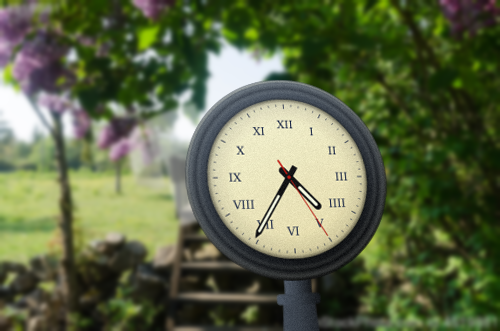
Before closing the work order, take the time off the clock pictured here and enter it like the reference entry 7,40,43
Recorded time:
4,35,25
